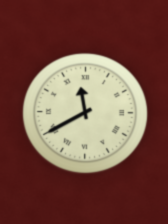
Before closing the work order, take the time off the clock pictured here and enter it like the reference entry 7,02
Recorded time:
11,40
